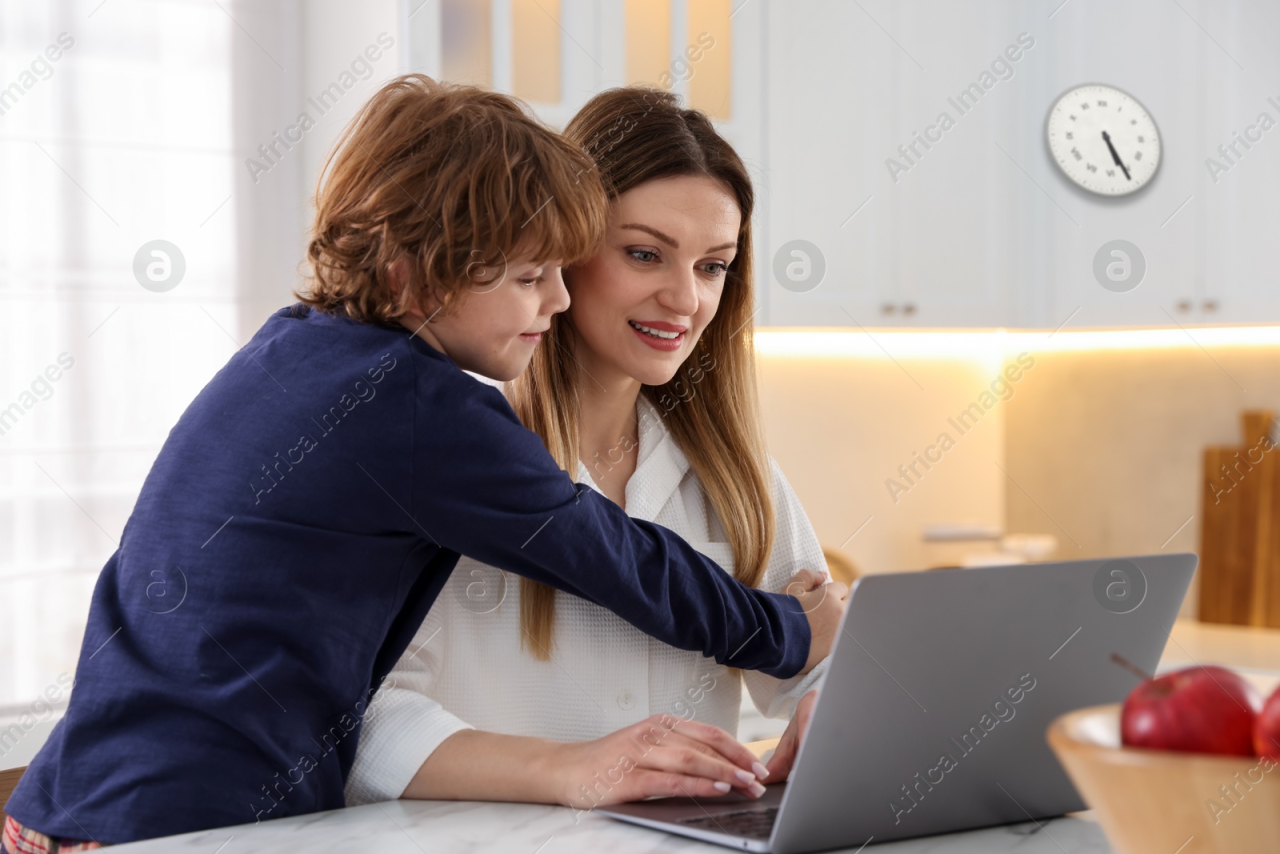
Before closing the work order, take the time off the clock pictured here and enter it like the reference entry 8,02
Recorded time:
5,26
